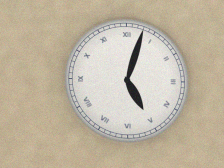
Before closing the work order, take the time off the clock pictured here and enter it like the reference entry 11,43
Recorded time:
5,03
